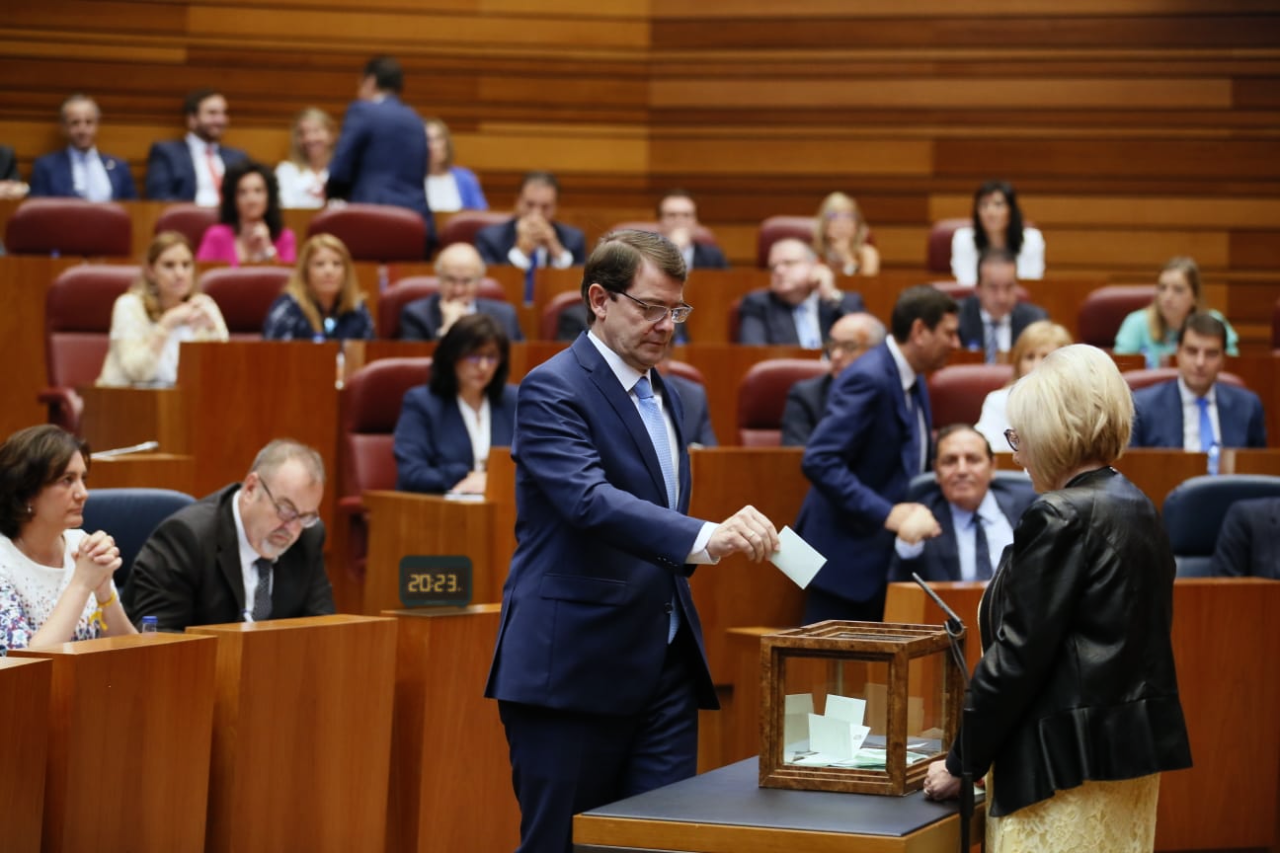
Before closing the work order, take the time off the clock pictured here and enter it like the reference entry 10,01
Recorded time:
20,23
